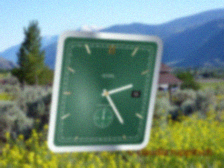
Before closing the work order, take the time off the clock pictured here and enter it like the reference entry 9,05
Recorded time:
2,24
